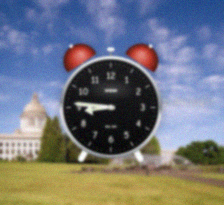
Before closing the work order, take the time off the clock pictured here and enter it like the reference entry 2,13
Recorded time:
8,46
